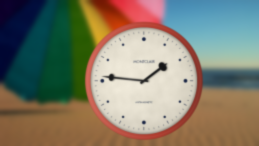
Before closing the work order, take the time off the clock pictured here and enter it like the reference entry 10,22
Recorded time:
1,46
